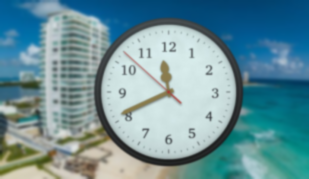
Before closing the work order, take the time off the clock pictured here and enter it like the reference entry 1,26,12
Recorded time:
11,40,52
